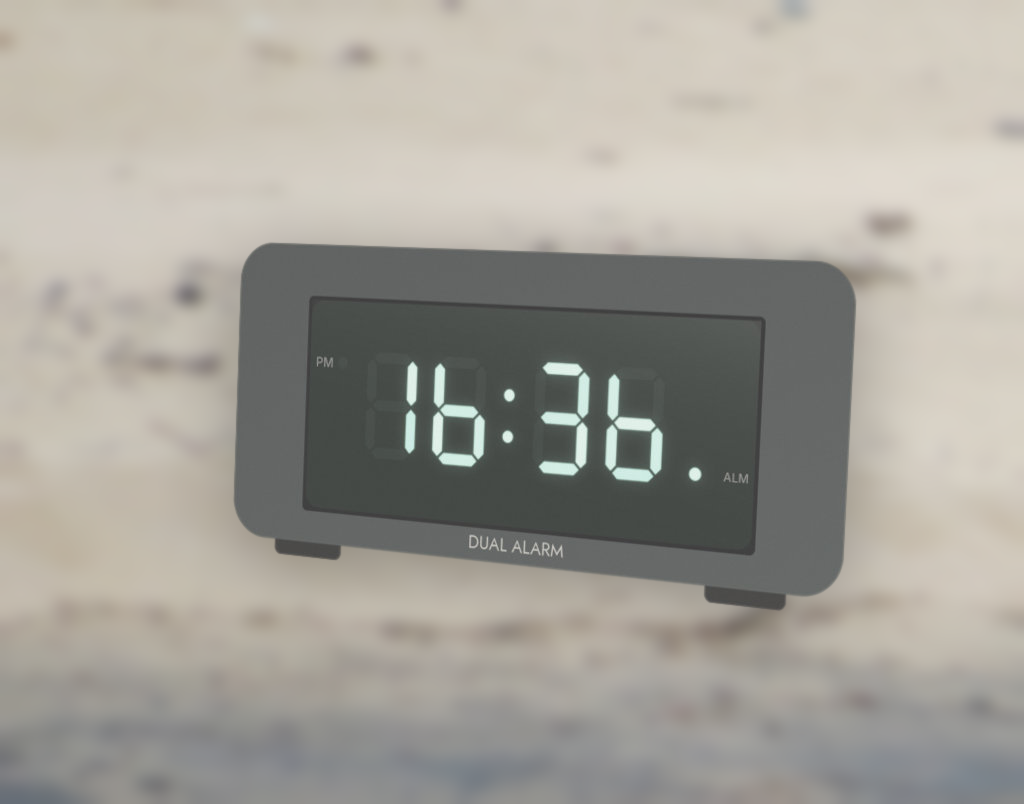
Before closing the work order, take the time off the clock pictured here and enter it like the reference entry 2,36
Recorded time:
16,36
